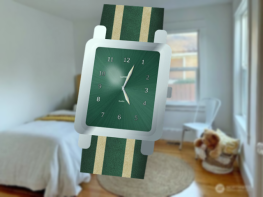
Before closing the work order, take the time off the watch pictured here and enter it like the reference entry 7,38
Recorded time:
5,03
